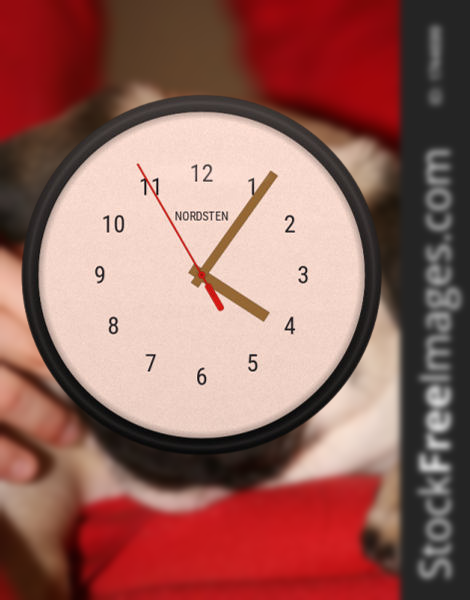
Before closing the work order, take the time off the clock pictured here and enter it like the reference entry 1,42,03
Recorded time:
4,05,55
